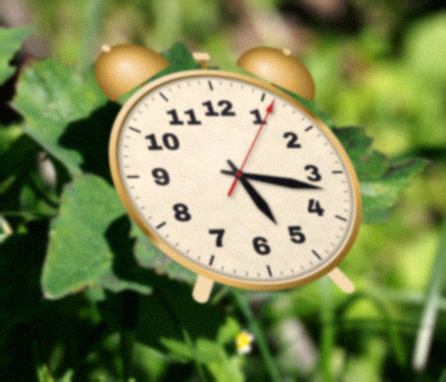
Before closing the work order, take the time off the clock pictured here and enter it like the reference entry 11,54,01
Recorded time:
5,17,06
